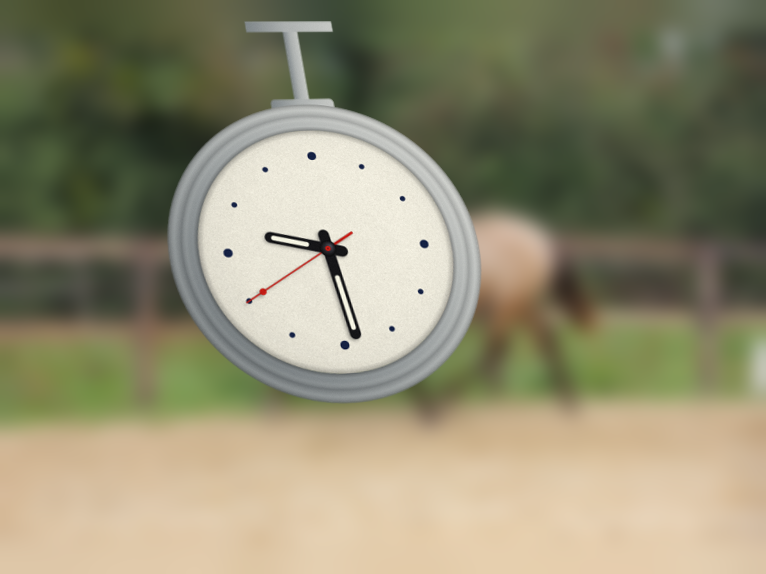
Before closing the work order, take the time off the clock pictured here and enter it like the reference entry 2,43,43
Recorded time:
9,28,40
